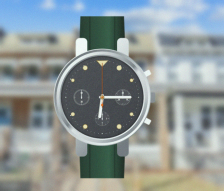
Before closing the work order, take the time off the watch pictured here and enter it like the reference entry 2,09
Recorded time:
6,15
